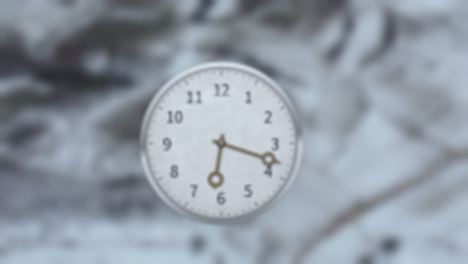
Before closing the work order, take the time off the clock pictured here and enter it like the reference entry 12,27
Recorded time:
6,18
